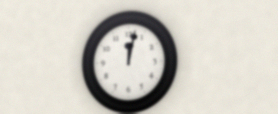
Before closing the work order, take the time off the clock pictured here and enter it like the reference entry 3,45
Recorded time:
12,02
